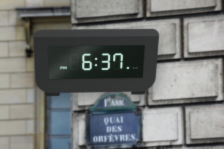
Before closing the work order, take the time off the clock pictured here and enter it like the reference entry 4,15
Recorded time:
6,37
